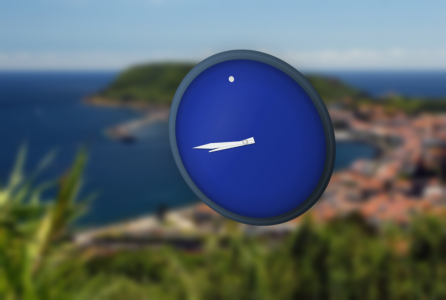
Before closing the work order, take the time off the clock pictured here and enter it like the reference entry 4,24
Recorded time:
8,45
